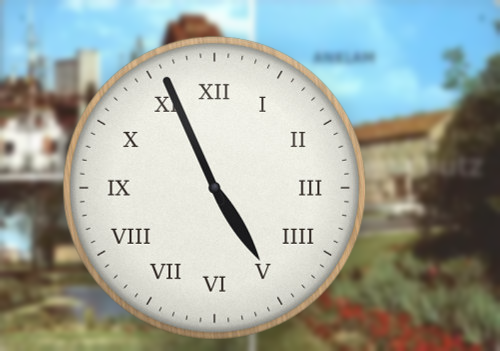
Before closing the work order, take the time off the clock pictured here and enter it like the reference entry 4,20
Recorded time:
4,56
